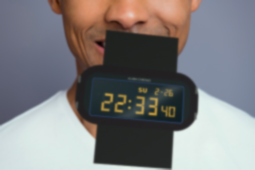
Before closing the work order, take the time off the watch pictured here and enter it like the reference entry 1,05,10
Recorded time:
22,33,40
